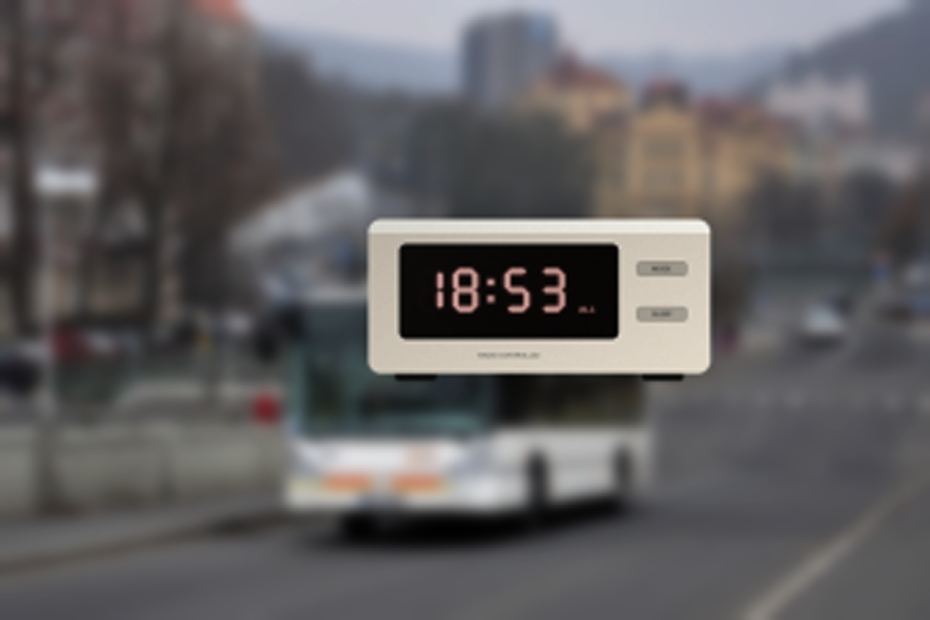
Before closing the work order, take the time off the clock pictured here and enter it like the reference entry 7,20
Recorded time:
18,53
